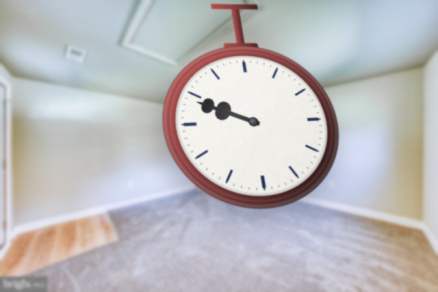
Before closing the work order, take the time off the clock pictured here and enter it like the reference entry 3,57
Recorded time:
9,49
